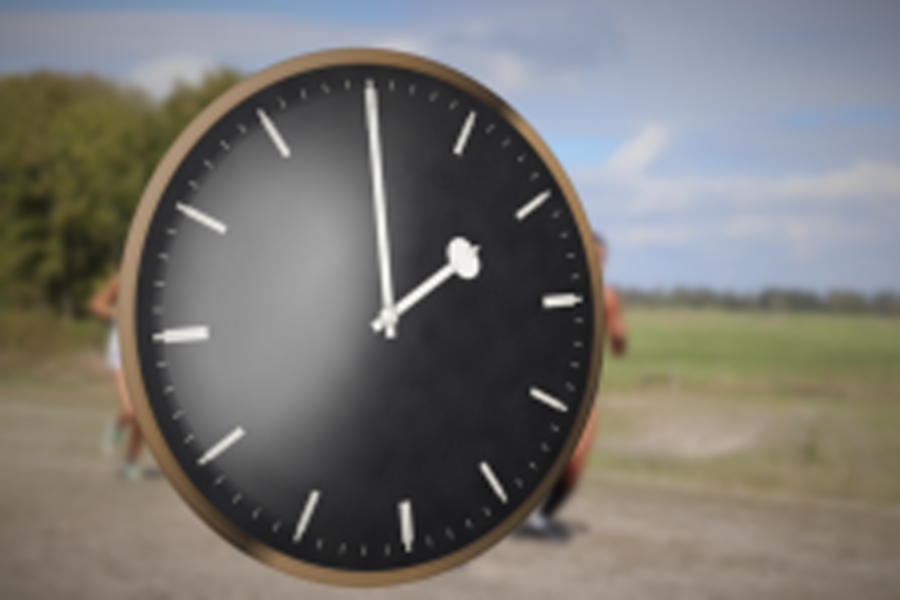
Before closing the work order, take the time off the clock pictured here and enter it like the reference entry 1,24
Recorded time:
2,00
